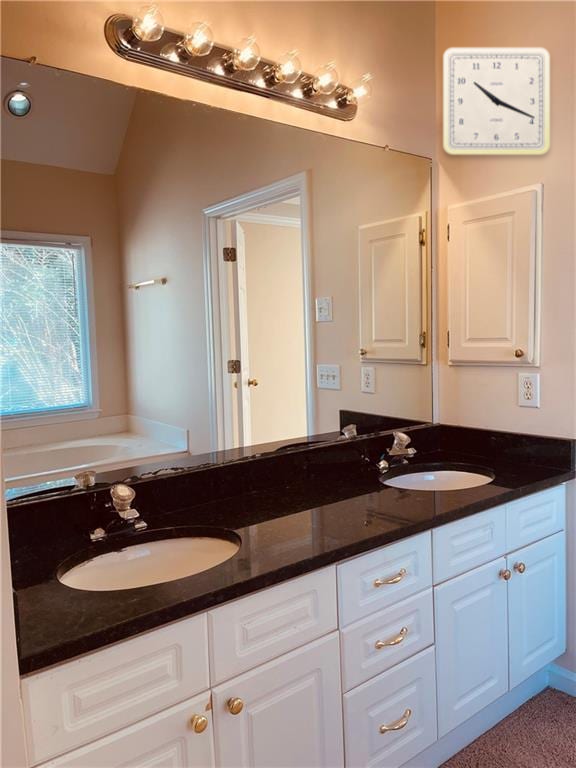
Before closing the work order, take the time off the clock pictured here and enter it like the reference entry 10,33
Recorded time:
10,19
